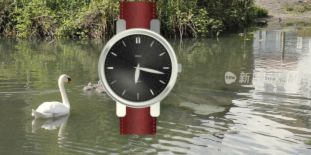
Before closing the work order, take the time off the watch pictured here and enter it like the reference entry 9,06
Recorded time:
6,17
